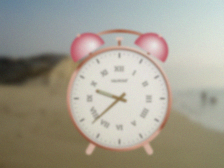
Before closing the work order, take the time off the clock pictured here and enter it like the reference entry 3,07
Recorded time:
9,38
